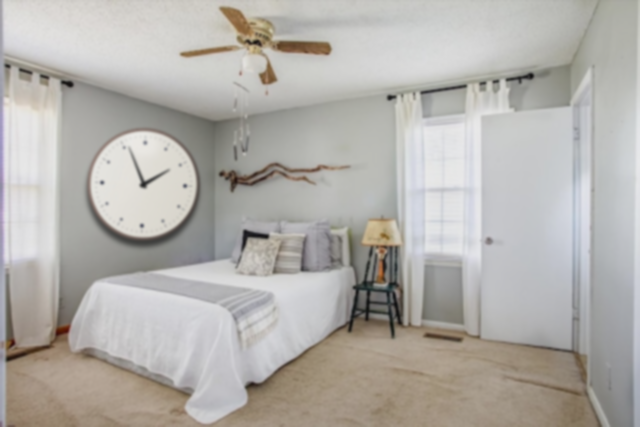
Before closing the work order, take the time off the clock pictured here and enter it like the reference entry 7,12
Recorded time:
1,56
